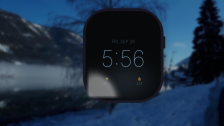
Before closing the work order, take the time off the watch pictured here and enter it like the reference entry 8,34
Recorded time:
5,56
